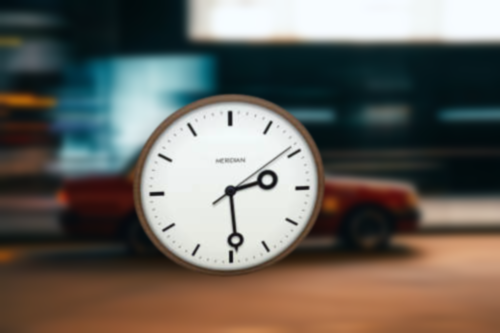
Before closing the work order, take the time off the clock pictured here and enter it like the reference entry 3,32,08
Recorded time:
2,29,09
